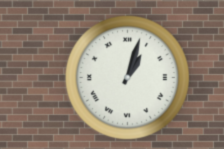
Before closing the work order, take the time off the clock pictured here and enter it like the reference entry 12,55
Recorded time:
1,03
